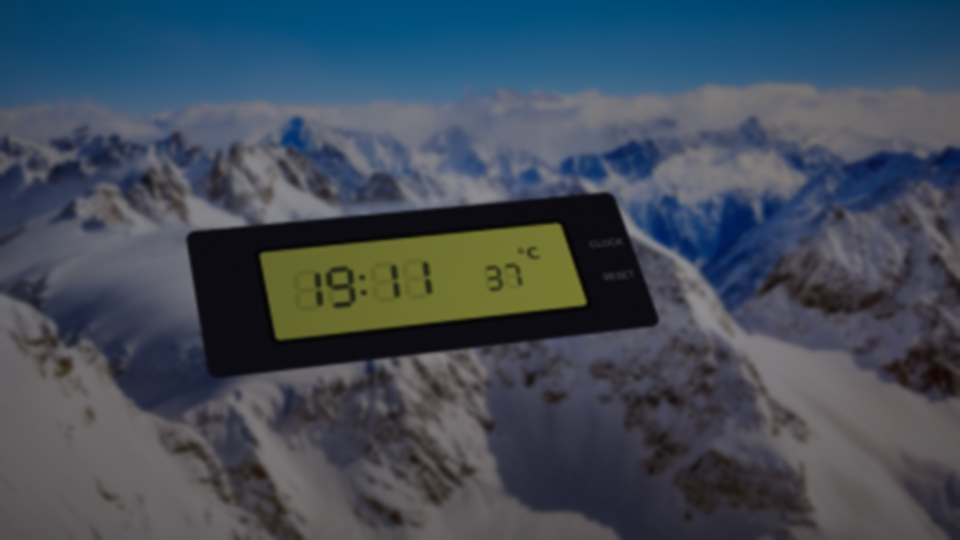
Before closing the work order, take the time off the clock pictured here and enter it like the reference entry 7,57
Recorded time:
19,11
